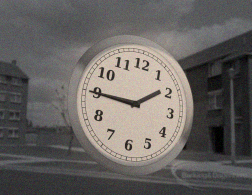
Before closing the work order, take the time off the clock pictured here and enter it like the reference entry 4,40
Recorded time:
1,45
